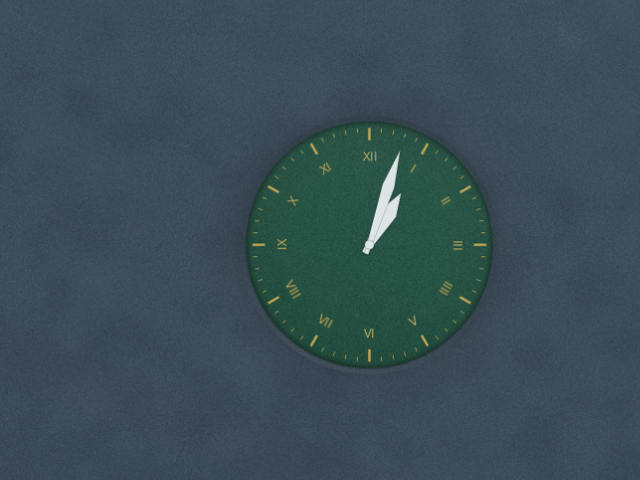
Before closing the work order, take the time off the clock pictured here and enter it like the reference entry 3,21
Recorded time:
1,03
